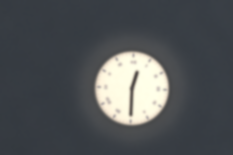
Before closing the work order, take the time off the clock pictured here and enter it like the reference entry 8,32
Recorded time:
12,30
